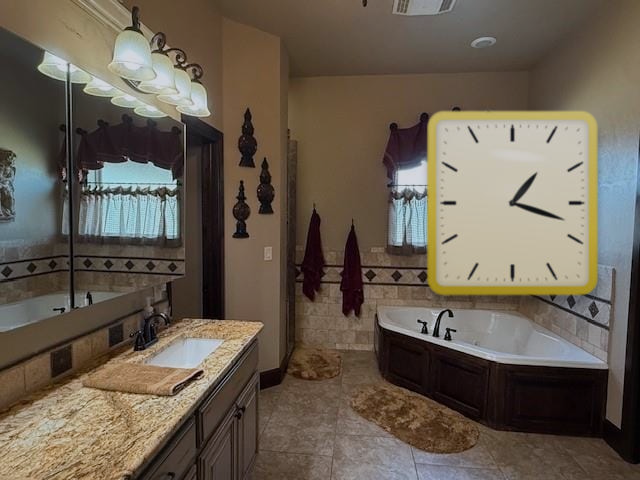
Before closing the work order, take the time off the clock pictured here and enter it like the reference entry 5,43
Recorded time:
1,18
